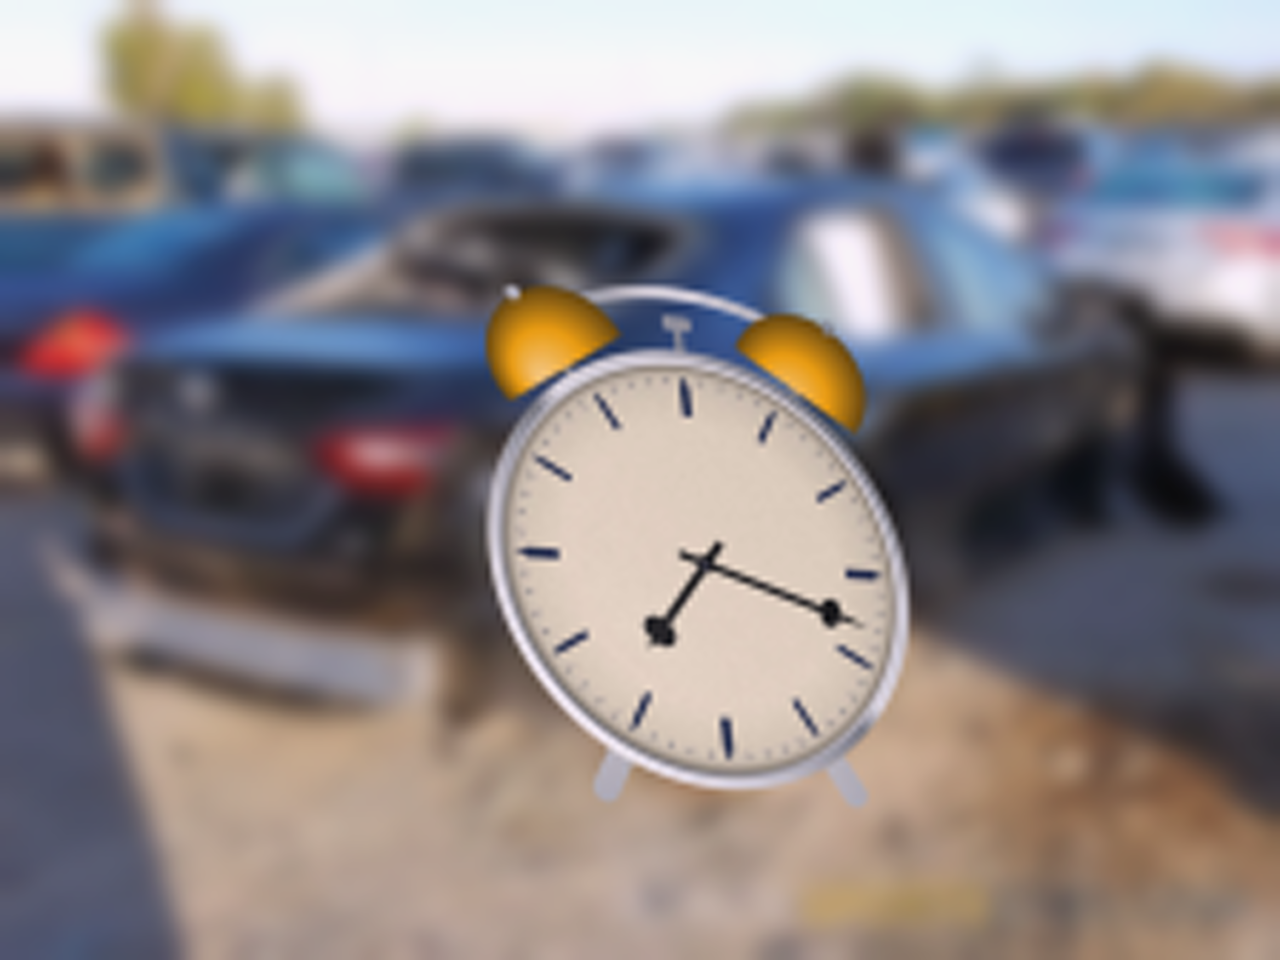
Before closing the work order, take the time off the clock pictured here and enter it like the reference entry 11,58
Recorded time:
7,18
